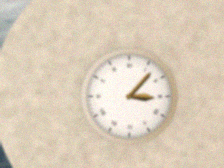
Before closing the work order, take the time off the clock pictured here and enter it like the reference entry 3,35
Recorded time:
3,07
